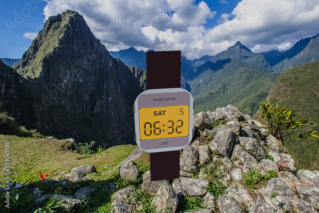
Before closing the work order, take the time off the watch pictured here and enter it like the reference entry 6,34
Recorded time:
6,32
